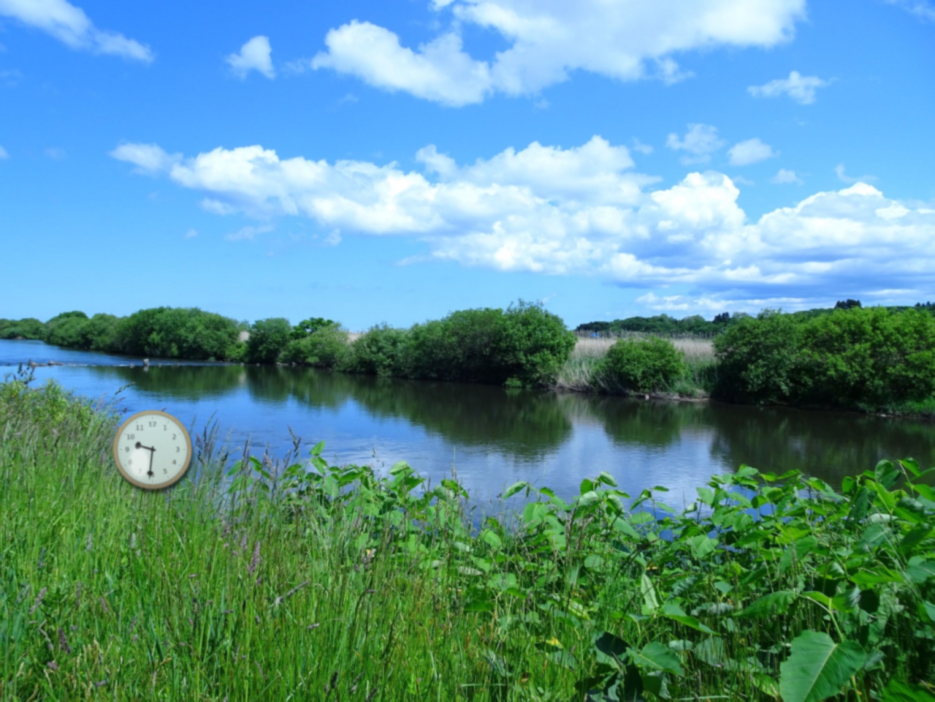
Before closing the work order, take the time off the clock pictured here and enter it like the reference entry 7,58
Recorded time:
9,31
